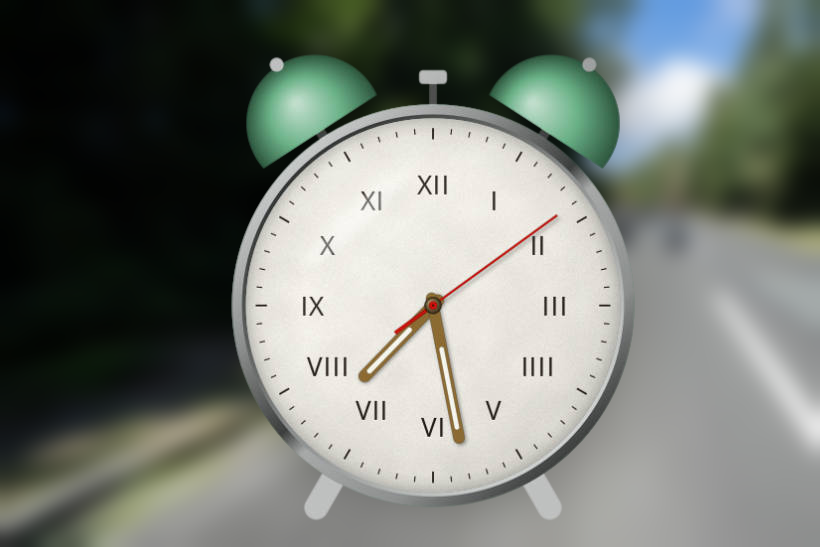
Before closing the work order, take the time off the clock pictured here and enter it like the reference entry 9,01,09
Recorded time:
7,28,09
